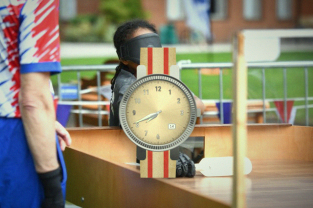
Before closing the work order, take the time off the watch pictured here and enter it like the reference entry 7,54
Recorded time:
7,41
